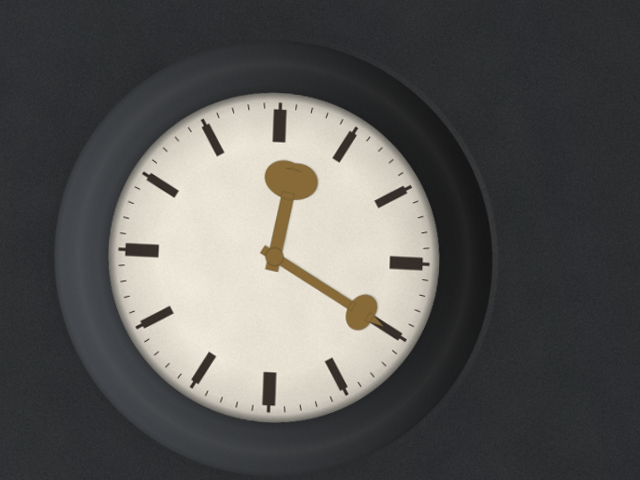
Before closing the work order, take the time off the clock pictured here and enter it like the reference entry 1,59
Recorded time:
12,20
